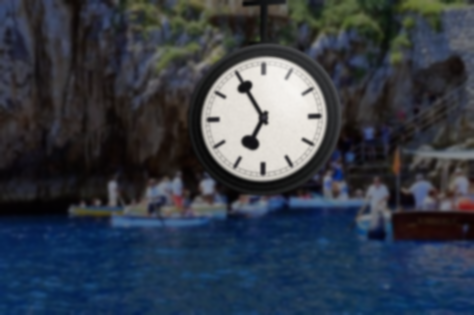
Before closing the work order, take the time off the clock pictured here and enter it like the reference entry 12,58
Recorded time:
6,55
